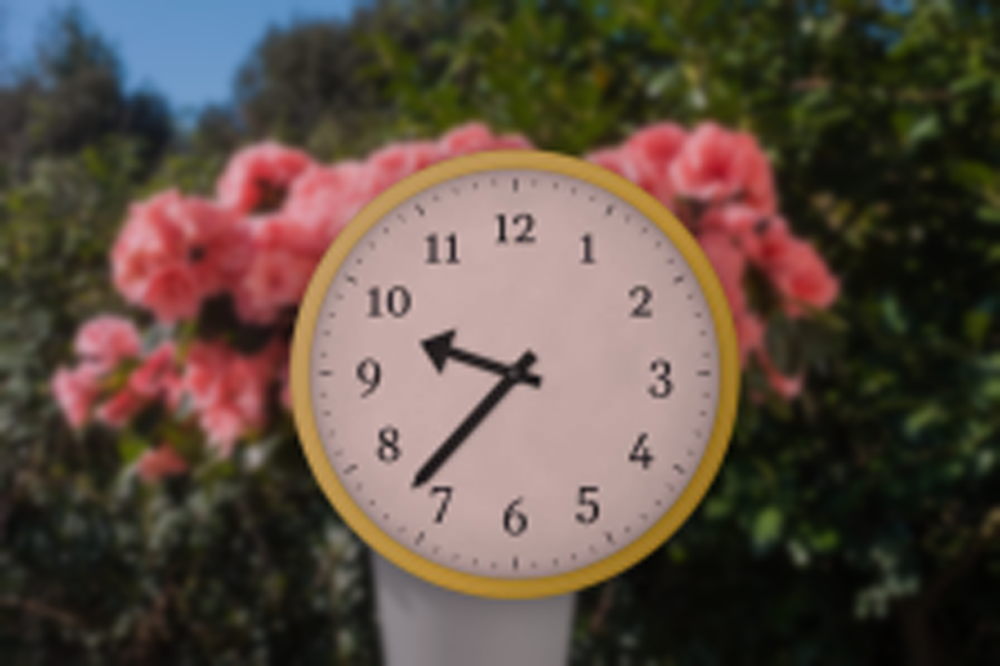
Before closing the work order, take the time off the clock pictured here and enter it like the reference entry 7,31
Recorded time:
9,37
